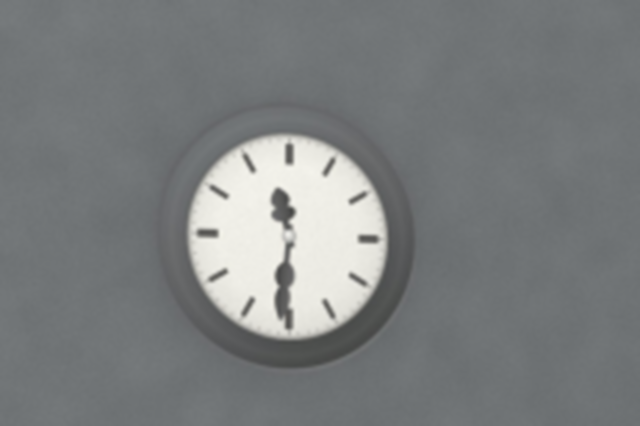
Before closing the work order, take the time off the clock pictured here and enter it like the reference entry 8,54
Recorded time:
11,31
